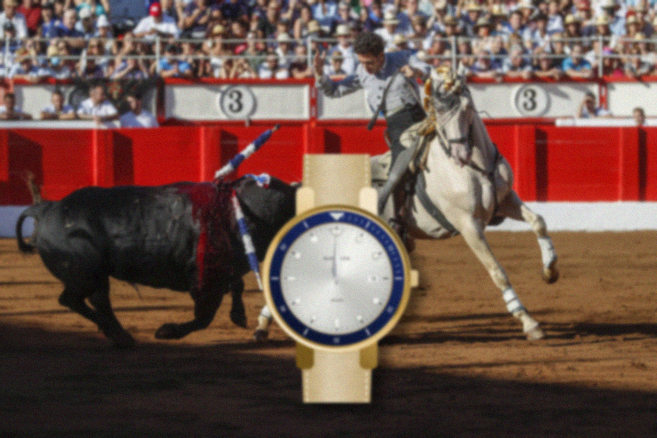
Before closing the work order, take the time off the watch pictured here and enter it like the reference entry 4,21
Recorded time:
12,00
